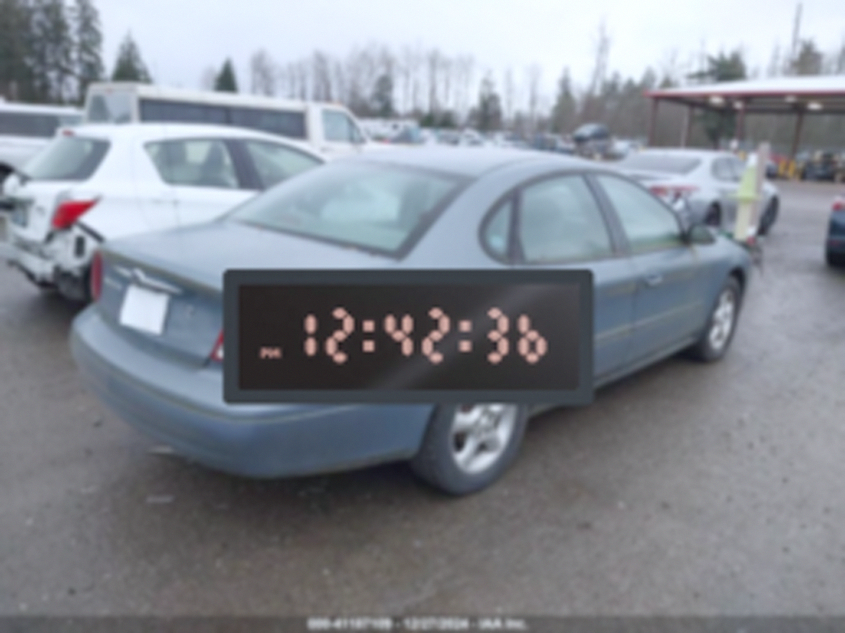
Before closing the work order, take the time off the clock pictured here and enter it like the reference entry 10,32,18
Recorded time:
12,42,36
